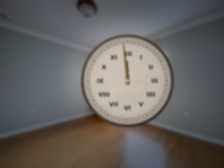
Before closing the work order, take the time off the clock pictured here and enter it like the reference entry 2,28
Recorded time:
11,59
